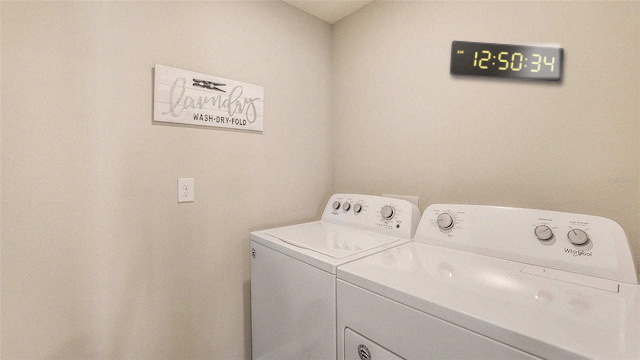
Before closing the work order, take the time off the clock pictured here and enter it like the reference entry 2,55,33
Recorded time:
12,50,34
